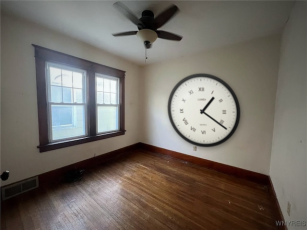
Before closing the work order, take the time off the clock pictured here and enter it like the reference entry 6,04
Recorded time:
1,21
